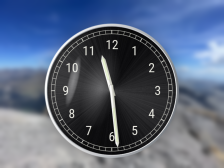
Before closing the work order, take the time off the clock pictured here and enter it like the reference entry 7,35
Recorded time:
11,29
